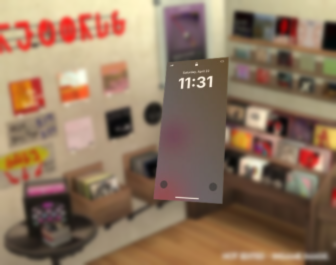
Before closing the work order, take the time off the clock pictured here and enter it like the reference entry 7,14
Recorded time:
11,31
